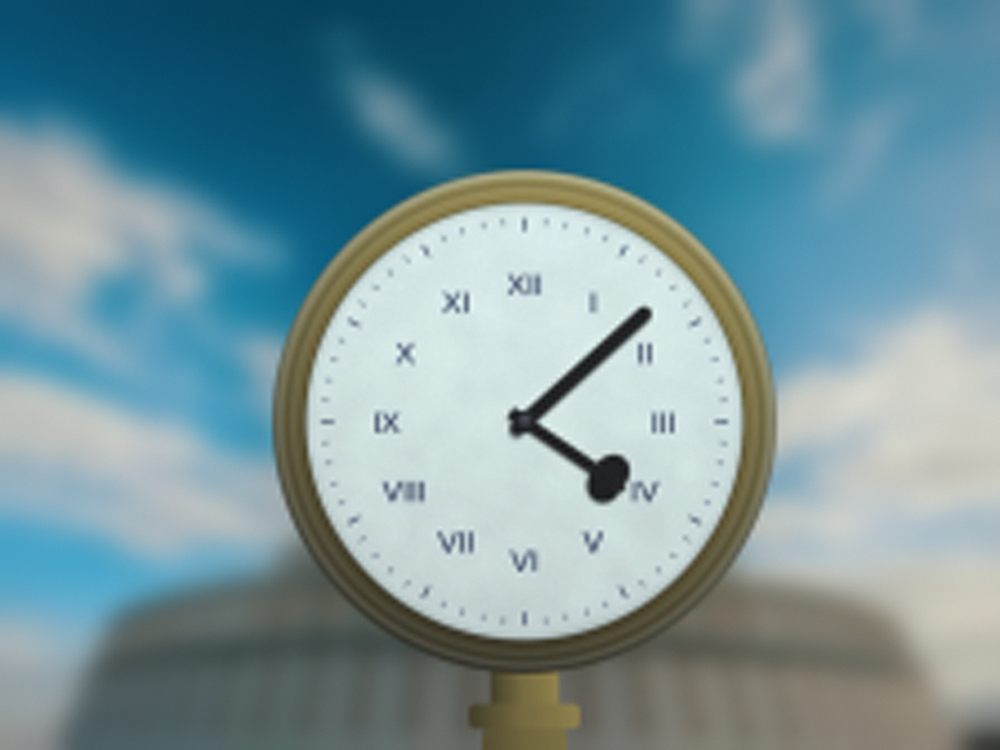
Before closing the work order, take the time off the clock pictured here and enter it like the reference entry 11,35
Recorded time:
4,08
